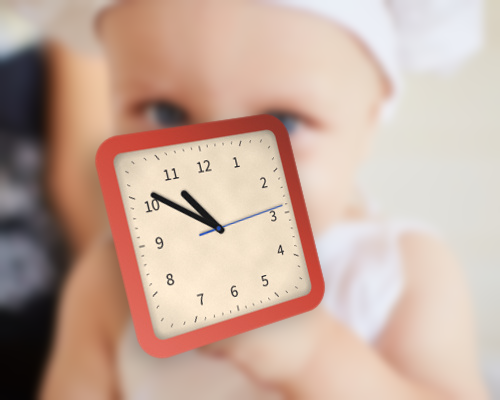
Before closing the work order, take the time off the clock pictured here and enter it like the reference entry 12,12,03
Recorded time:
10,51,14
